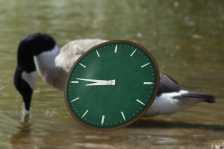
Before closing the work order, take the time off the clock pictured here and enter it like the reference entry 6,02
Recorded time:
8,46
